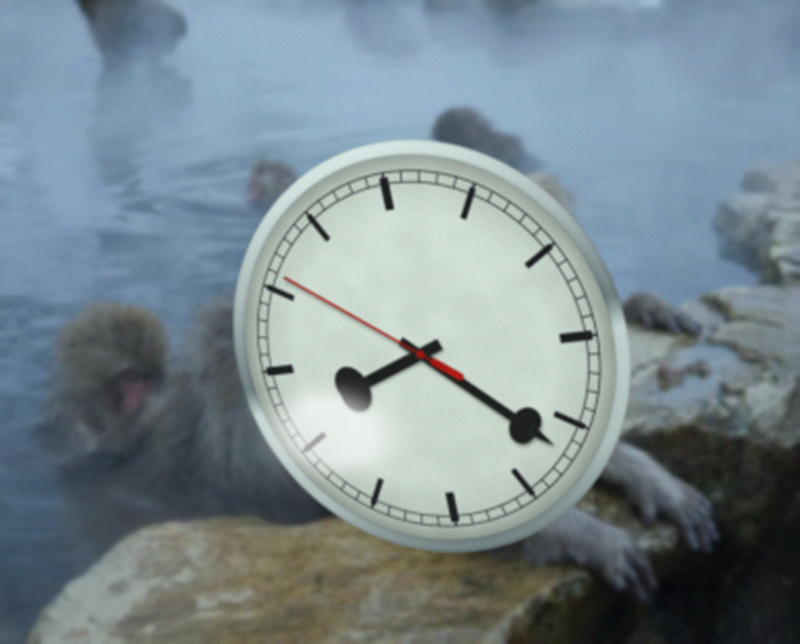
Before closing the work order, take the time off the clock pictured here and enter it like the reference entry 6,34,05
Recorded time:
8,21,51
